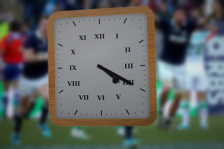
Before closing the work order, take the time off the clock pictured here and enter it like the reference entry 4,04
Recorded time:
4,20
